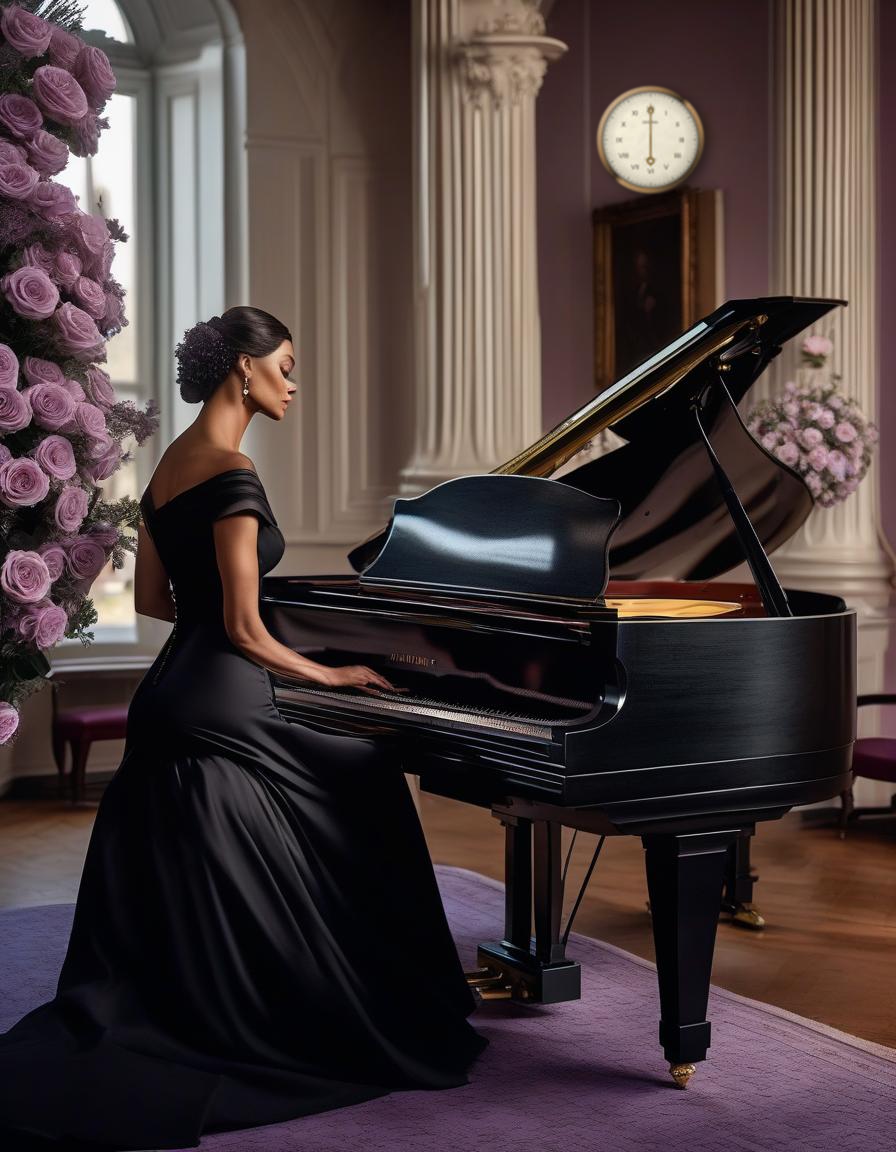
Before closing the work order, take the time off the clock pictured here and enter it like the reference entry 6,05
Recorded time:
6,00
